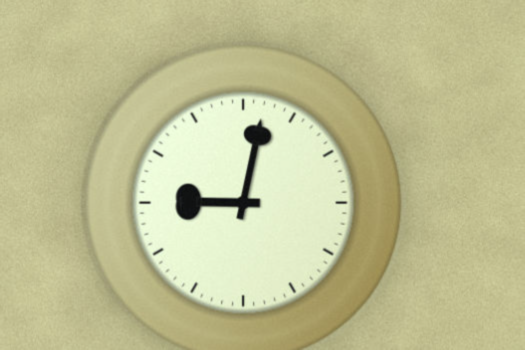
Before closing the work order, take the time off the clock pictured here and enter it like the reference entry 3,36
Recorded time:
9,02
